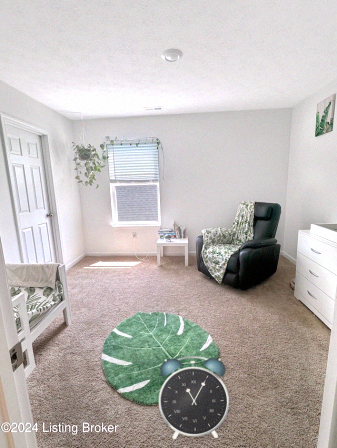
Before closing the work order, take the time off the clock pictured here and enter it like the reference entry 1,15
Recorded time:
11,05
